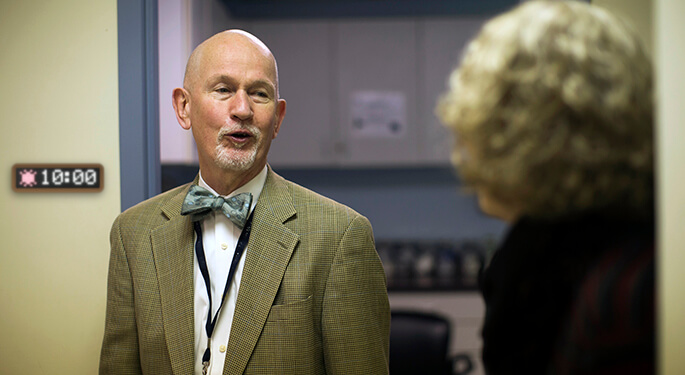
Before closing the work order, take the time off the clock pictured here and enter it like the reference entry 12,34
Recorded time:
10,00
